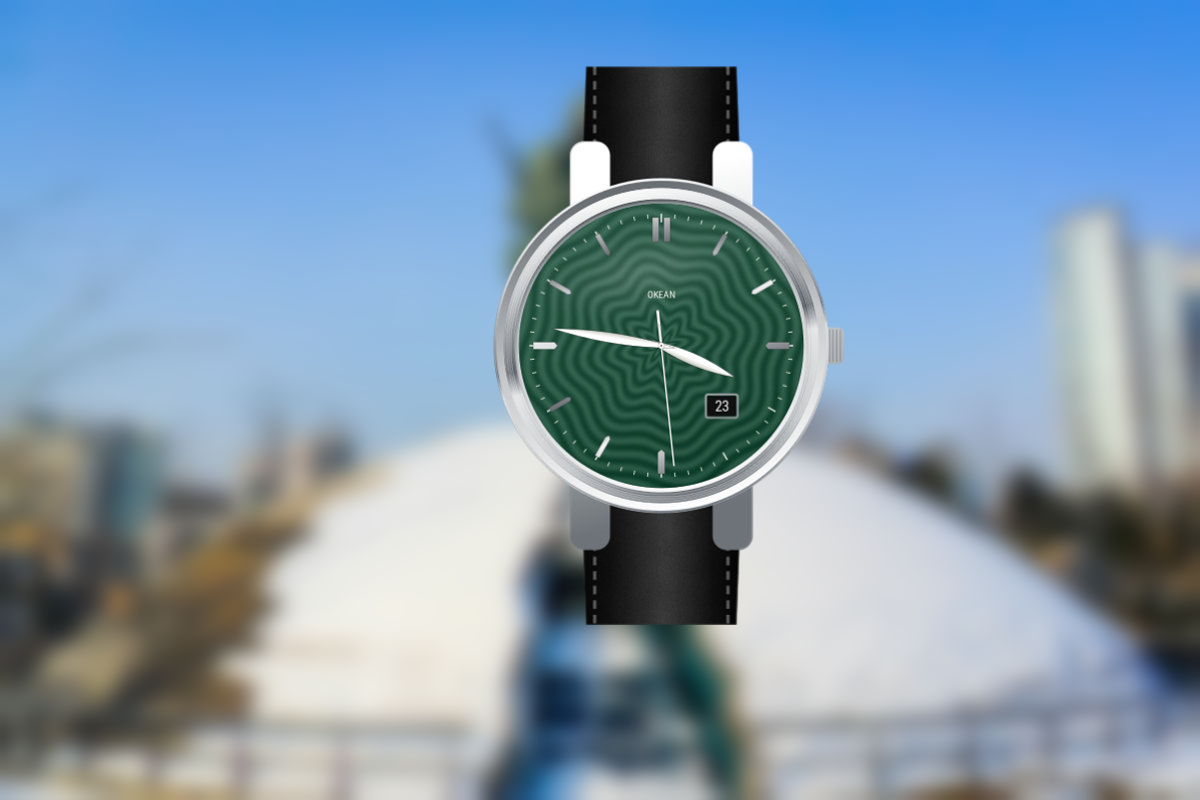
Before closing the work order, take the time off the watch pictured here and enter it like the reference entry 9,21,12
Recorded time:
3,46,29
